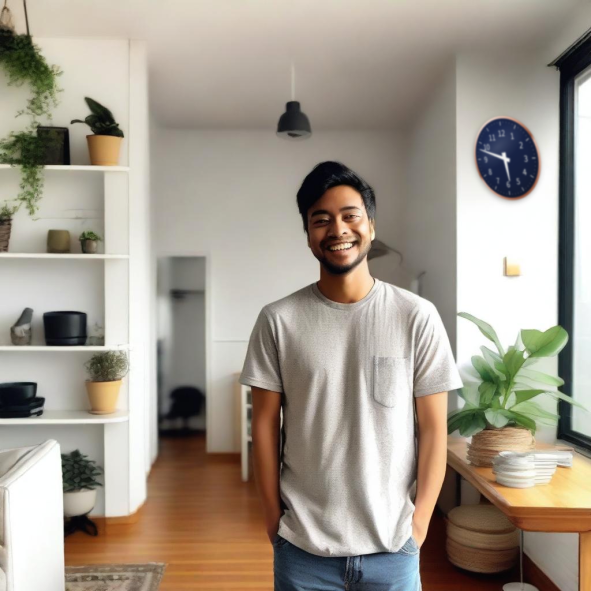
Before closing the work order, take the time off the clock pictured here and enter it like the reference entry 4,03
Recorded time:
5,48
